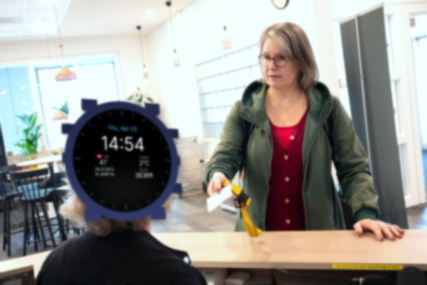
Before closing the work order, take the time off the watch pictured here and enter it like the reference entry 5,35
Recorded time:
14,54
